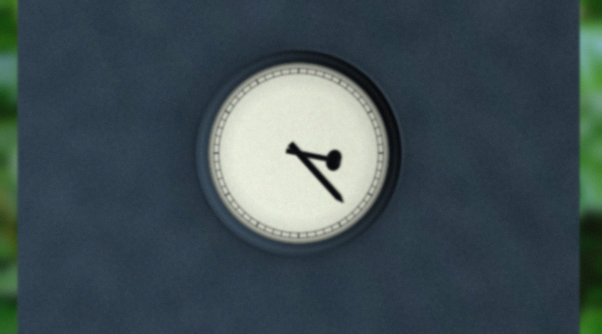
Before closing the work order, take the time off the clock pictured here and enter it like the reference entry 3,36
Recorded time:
3,23
